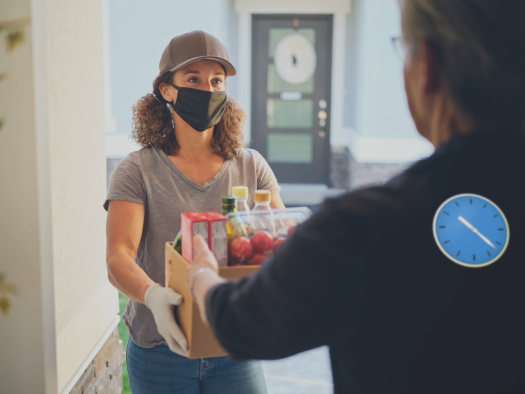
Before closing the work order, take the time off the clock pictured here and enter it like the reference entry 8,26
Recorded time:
10,22
